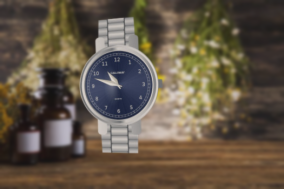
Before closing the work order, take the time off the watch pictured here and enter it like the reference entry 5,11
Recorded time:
10,48
